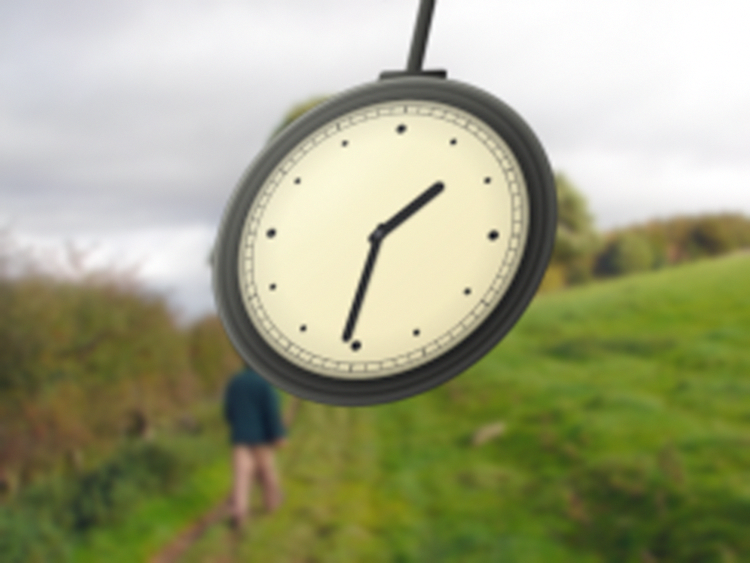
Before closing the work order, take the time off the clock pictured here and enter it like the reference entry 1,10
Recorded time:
1,31
